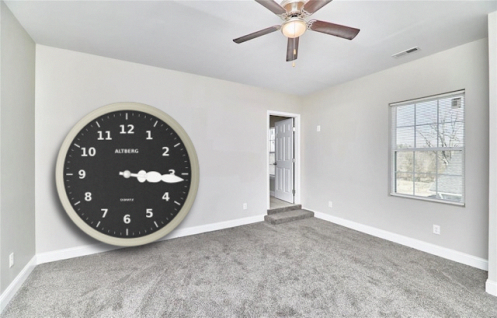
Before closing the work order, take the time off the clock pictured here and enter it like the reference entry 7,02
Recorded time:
3,16
